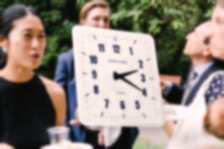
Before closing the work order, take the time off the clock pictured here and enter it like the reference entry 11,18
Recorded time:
2,20
